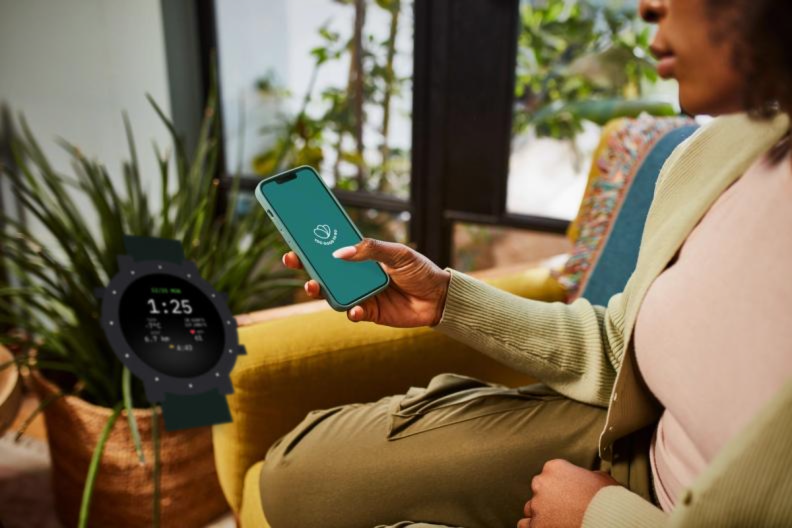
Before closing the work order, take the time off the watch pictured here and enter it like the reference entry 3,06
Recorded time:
1,25
